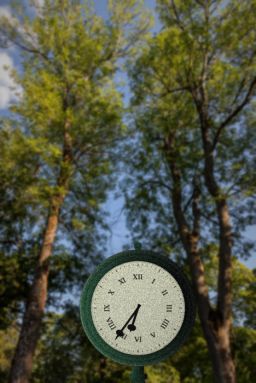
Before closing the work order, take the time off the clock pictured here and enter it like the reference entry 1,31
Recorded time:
6,36
